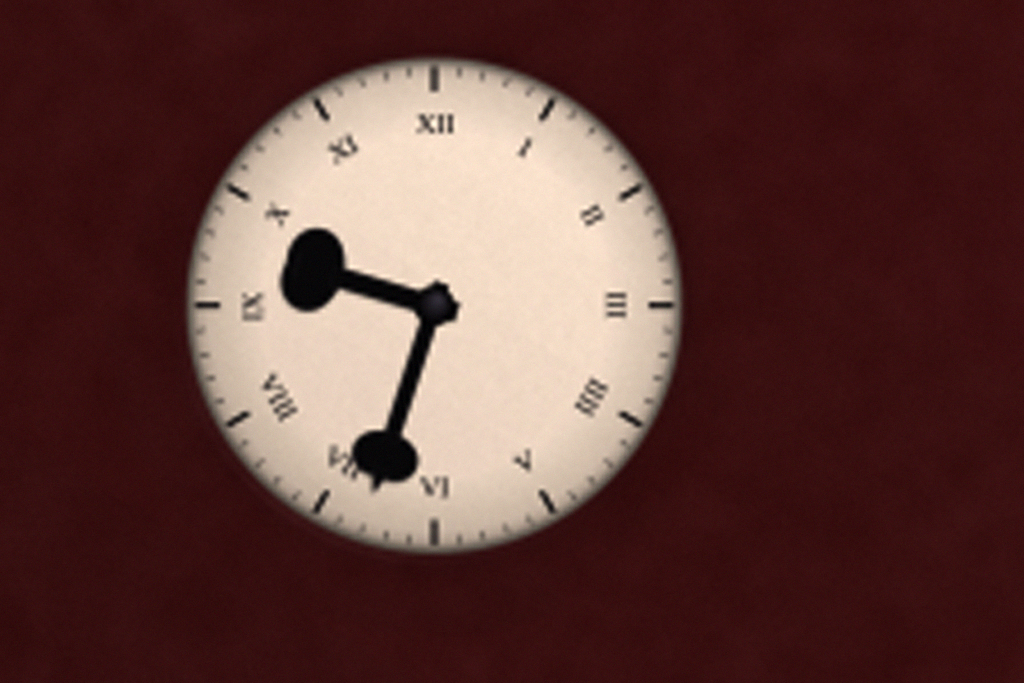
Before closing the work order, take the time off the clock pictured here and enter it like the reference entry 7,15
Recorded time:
9,33
